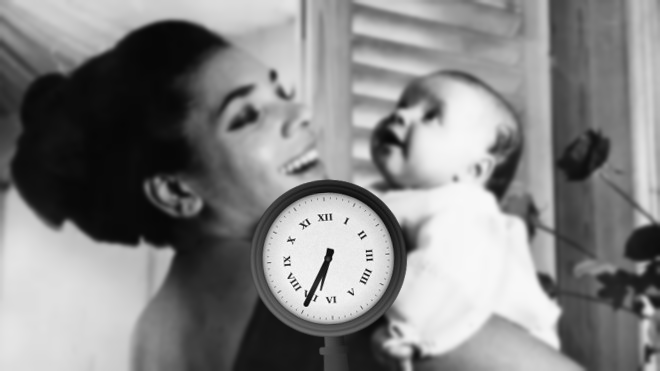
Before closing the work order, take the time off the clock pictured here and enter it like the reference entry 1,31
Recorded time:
6,35
